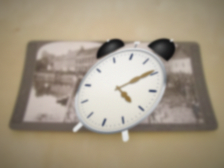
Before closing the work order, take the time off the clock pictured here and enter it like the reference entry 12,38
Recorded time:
4,09
